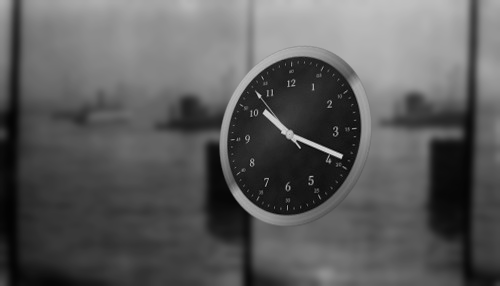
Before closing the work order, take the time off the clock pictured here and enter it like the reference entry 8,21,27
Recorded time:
10,18,53
